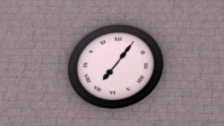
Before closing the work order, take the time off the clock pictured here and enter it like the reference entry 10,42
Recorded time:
7,05
